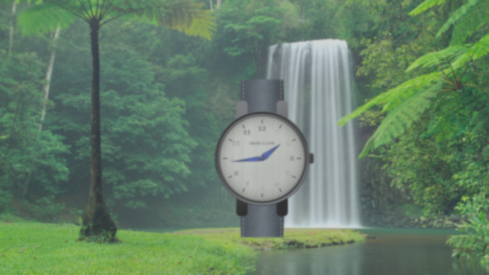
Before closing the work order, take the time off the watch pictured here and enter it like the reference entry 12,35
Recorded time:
1,44
